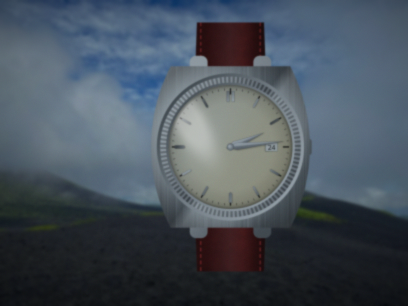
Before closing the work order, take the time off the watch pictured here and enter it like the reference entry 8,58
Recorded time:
2,14
